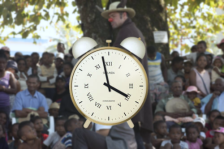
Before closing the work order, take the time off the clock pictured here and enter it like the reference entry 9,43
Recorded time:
3,58
